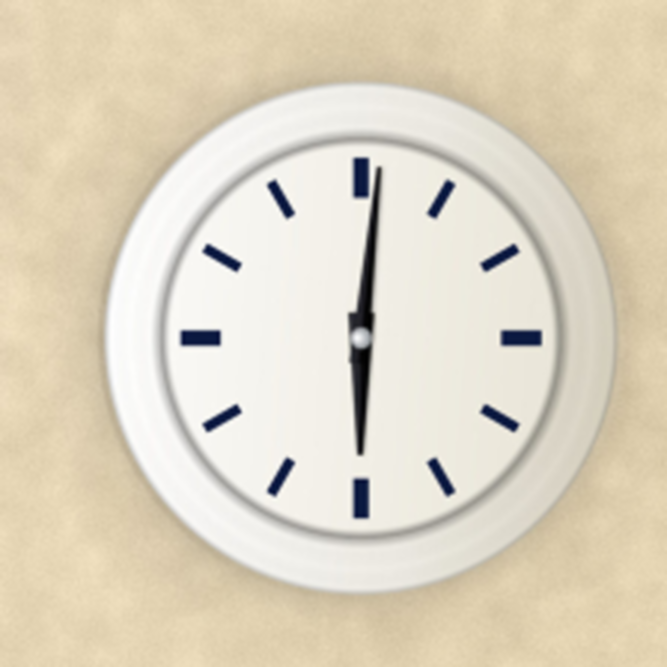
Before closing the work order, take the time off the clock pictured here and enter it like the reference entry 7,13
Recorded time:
6,01
